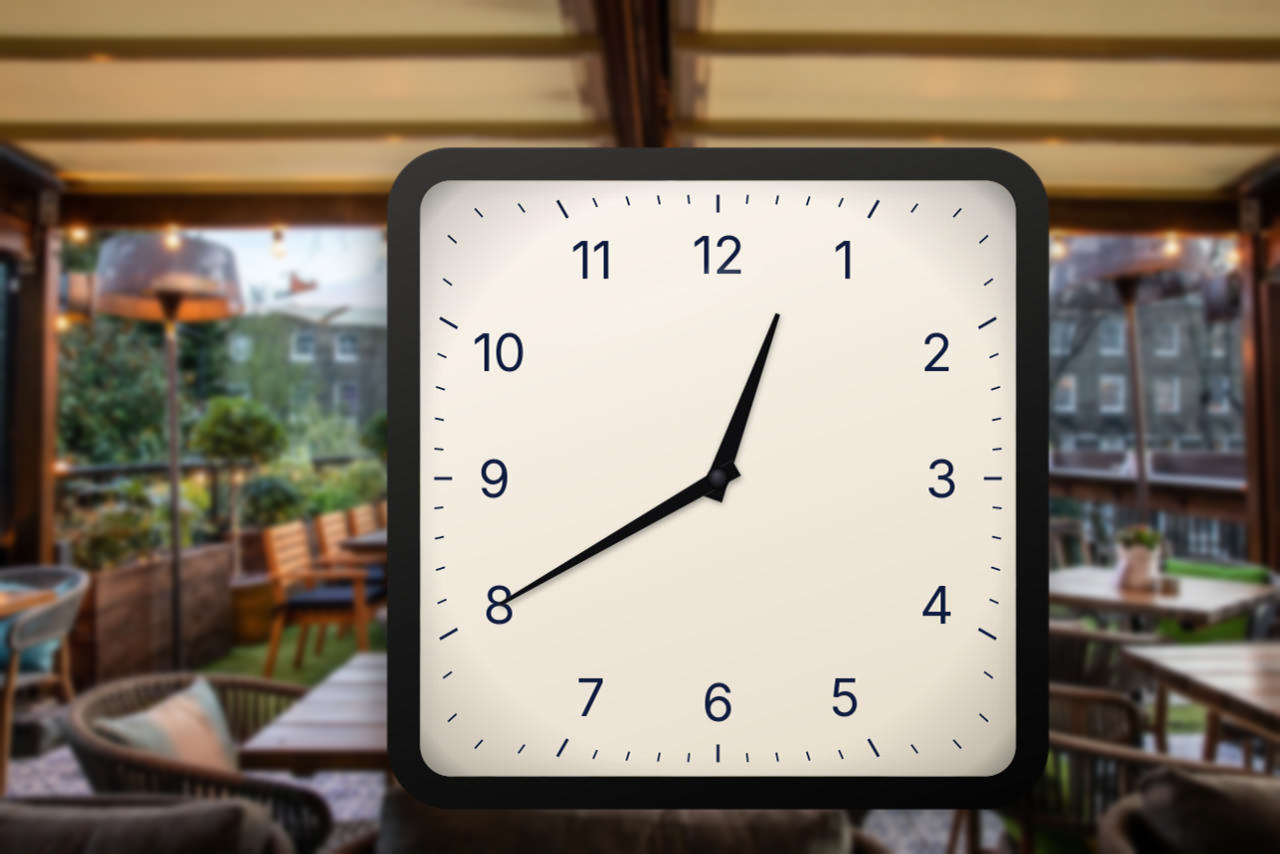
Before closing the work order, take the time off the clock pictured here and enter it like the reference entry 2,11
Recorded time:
12,40
